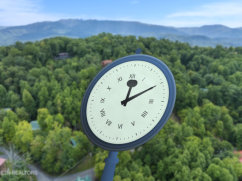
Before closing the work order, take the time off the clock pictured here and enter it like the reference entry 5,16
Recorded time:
12,10
